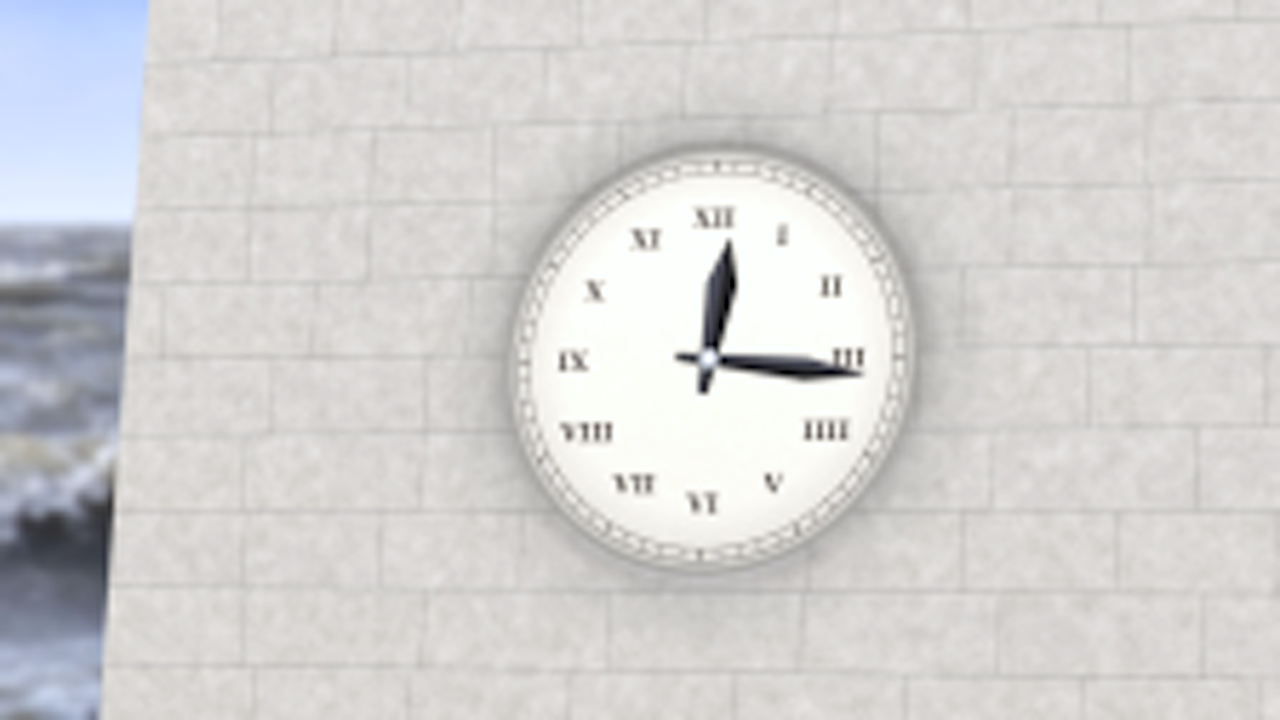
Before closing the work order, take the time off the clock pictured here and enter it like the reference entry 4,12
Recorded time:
12,16
